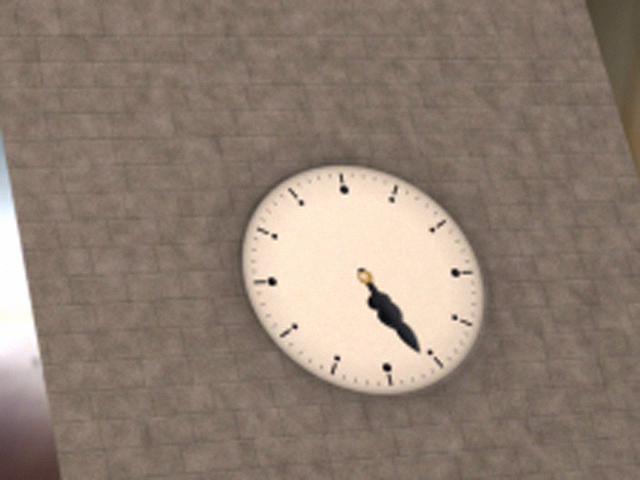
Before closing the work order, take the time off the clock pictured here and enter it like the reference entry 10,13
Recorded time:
5,26
